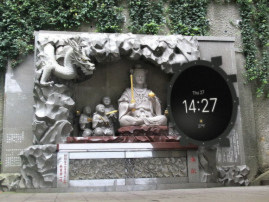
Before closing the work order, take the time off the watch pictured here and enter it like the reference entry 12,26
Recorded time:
14,27
